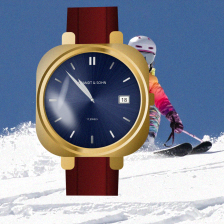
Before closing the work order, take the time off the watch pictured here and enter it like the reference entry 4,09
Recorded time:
10,53
